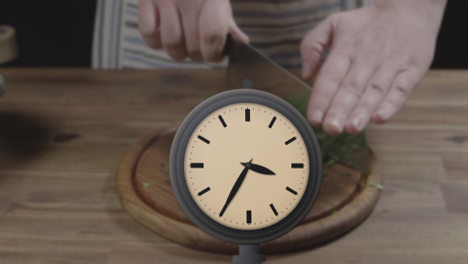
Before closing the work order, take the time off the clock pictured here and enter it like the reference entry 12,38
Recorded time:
3,35
